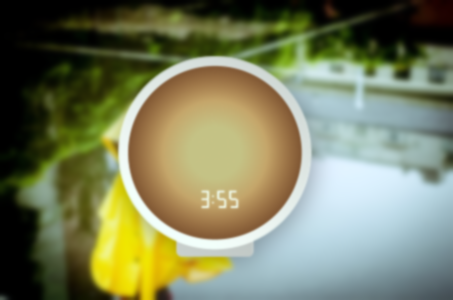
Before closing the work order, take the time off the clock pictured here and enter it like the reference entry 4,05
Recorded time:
3,55
